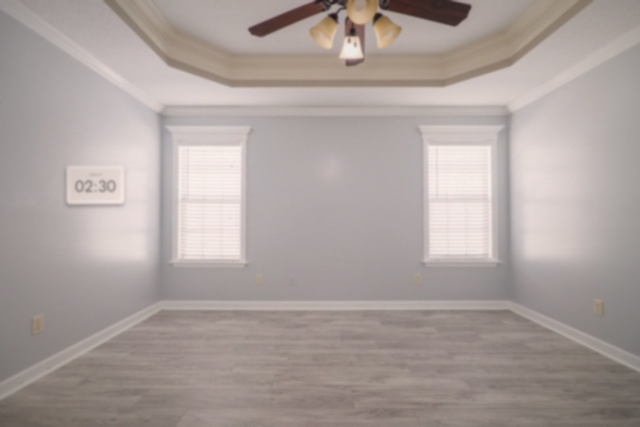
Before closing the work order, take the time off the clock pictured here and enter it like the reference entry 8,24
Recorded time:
2,30
